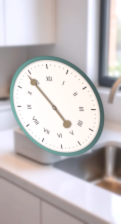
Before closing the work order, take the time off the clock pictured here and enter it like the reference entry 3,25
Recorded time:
4,54
